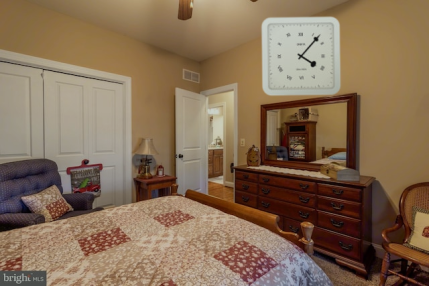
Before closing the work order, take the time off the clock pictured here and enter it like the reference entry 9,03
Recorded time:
4,07
